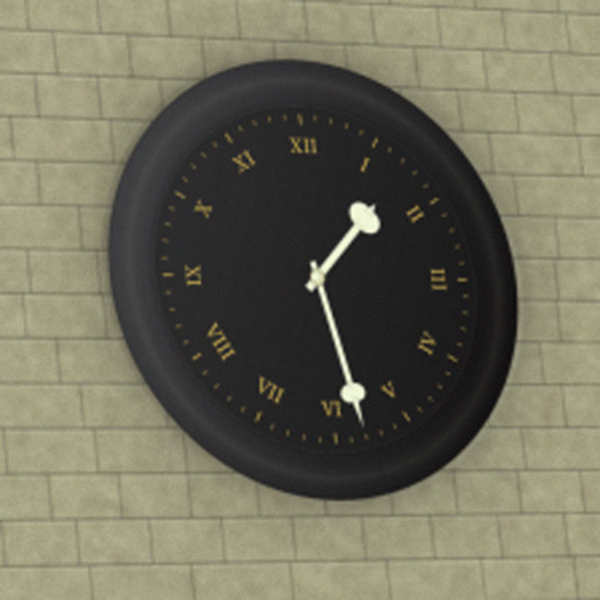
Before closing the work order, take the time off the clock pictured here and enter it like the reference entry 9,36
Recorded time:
1,28
